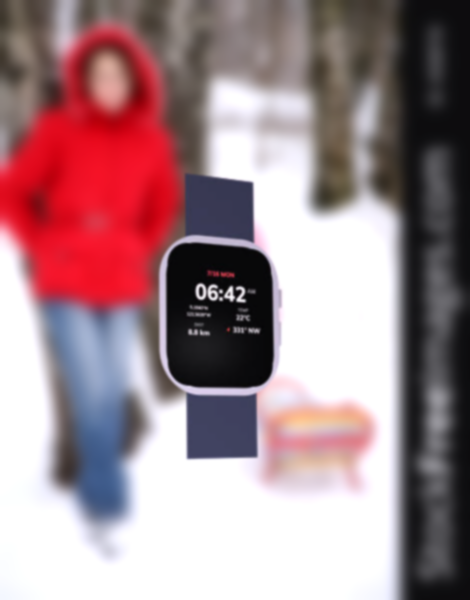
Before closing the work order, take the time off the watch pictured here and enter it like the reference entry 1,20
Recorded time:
6,42
